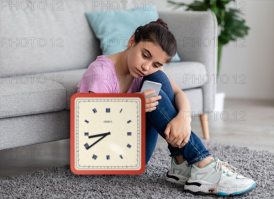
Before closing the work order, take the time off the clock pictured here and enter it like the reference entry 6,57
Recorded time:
8,39
